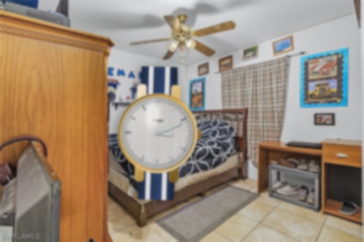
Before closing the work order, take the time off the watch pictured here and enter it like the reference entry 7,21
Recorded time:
3,11
